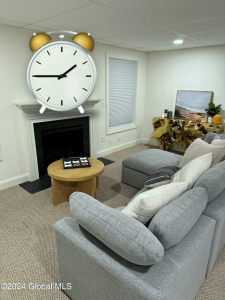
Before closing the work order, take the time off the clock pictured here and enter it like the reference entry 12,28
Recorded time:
1,45
